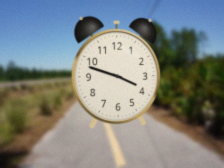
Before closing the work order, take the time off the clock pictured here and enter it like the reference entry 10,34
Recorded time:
3,48
